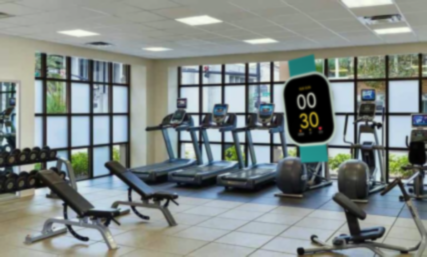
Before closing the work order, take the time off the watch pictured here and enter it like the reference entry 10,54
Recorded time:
0,30
